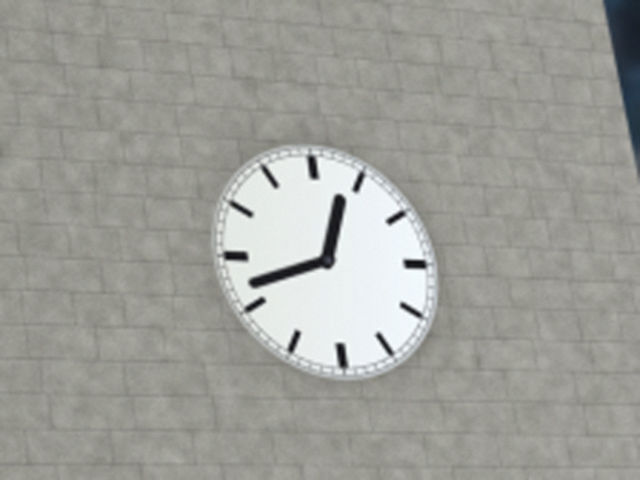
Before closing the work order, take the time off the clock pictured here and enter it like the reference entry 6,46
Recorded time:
12,42
